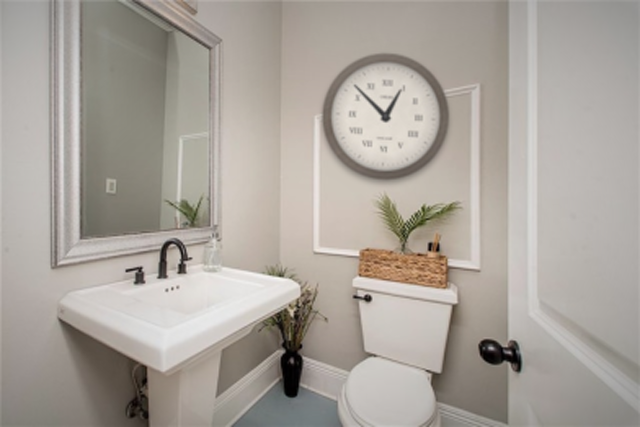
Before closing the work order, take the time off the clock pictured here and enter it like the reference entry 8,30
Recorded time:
12,52
